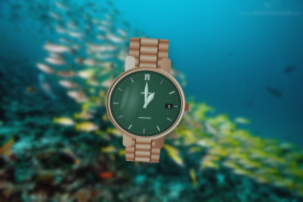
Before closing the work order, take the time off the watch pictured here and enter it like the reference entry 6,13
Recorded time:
1,00
